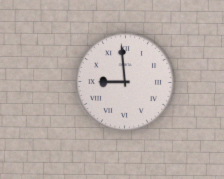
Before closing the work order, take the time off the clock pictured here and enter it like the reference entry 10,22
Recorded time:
8,59
